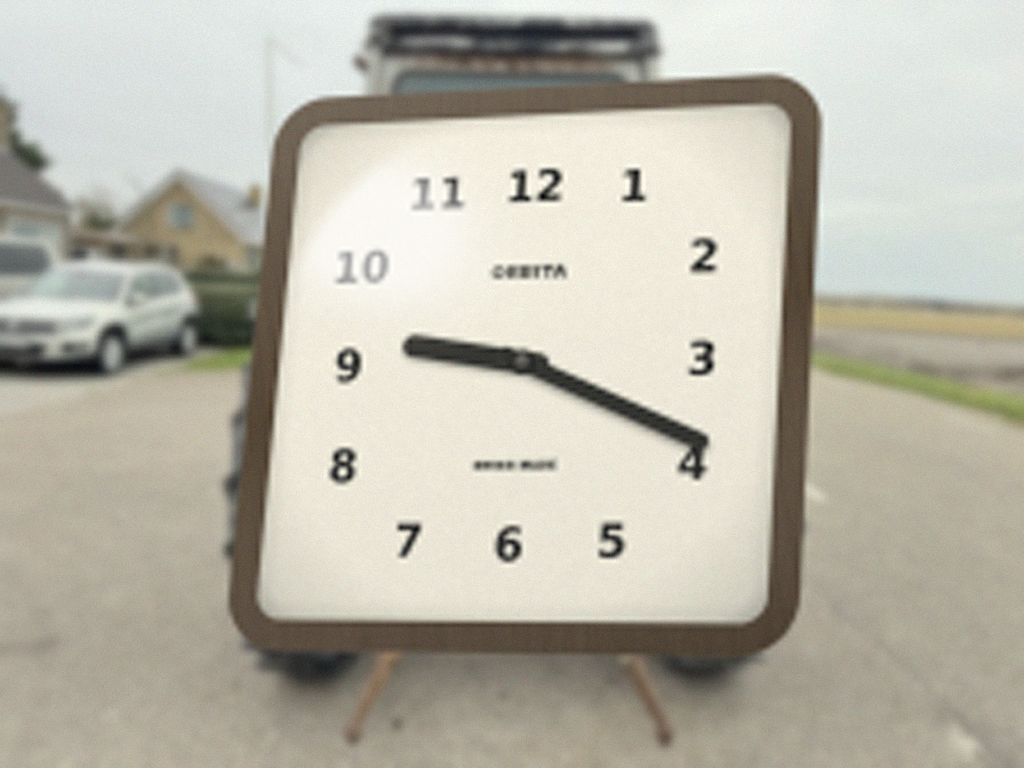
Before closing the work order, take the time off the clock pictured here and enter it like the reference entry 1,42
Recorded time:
9,19
